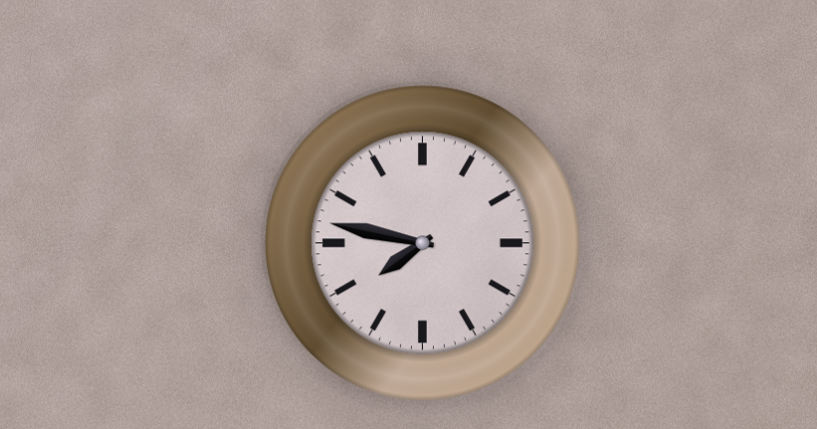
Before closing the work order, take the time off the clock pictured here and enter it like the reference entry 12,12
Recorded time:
7,47
